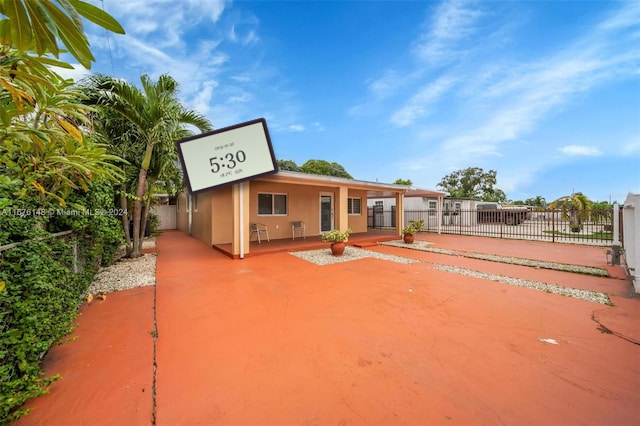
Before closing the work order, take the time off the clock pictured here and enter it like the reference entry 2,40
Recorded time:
5,30
